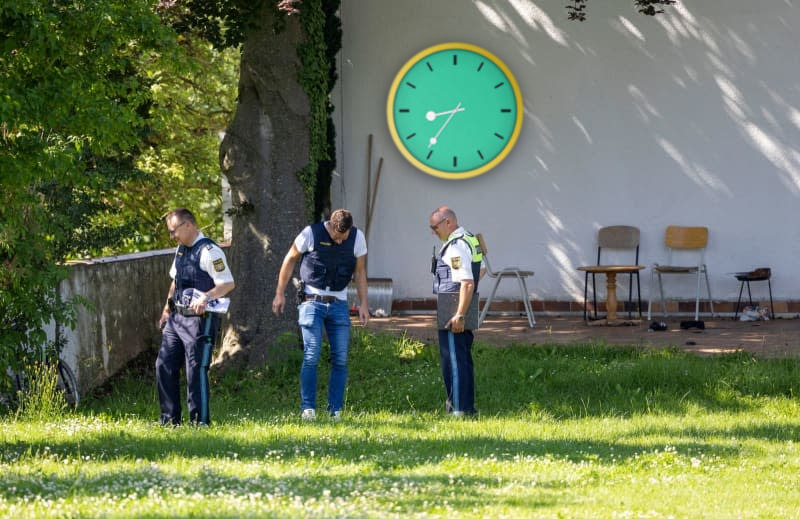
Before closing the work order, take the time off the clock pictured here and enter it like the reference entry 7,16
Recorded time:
8,36
